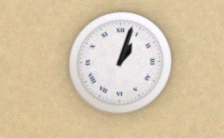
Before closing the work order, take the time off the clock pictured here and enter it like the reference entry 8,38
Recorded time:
1,03
